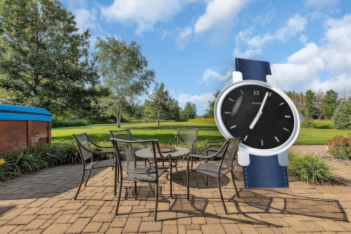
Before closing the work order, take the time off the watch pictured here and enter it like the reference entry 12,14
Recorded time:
7,04
